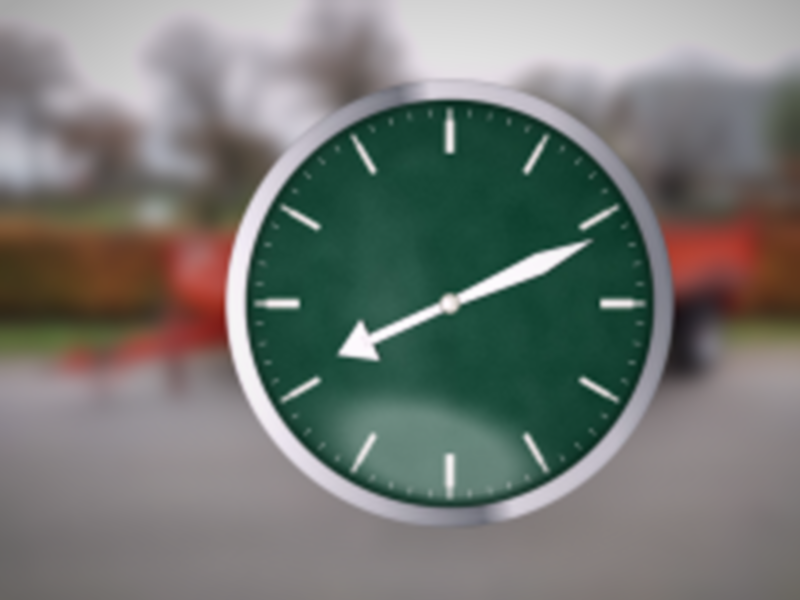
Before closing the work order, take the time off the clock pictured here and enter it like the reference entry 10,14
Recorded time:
8,11
